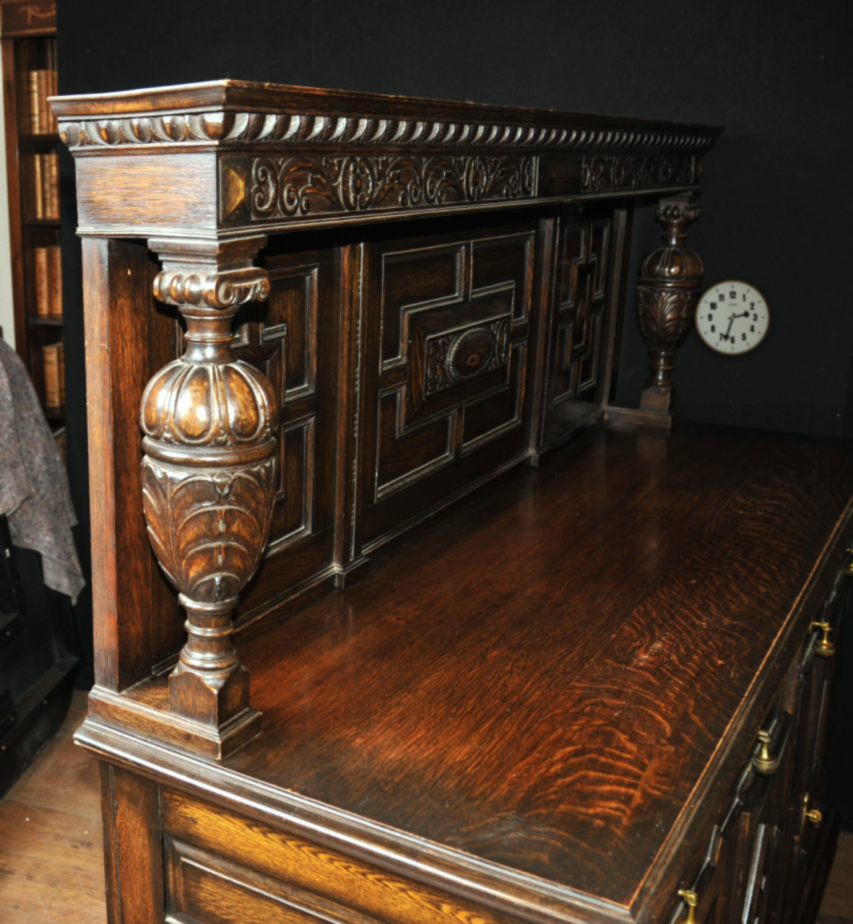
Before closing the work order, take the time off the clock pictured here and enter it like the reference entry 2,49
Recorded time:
2,33
